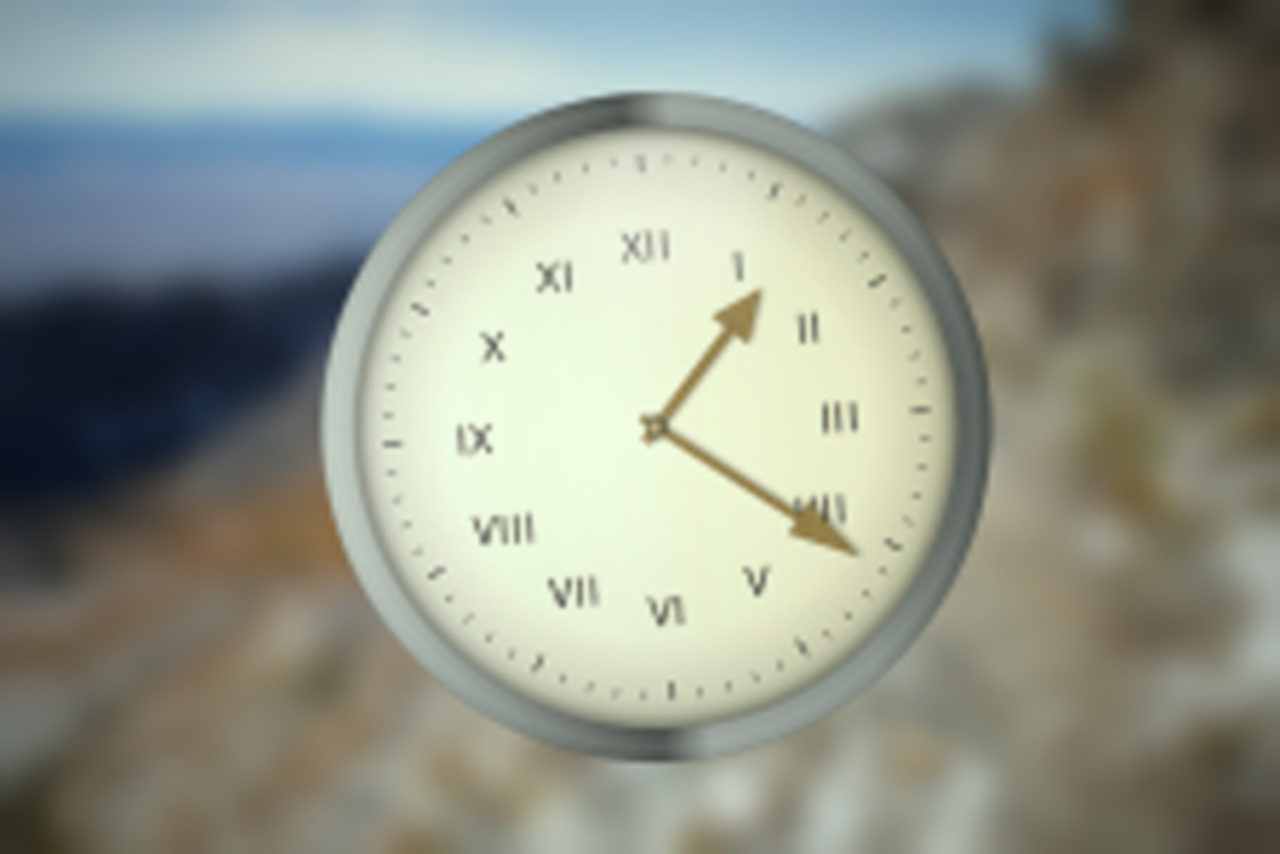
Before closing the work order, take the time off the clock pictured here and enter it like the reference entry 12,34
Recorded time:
1,21
